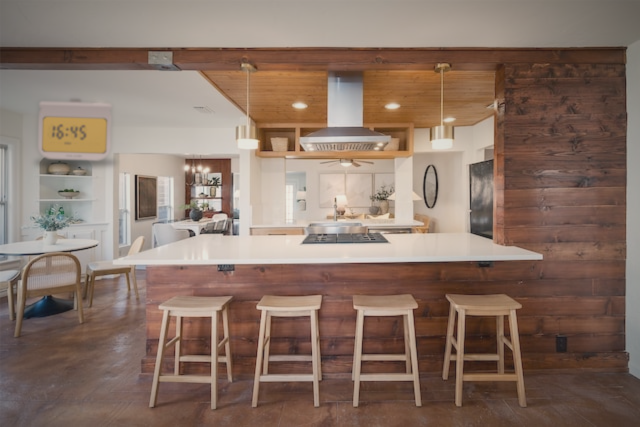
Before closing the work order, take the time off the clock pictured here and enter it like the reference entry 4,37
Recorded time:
16,45
